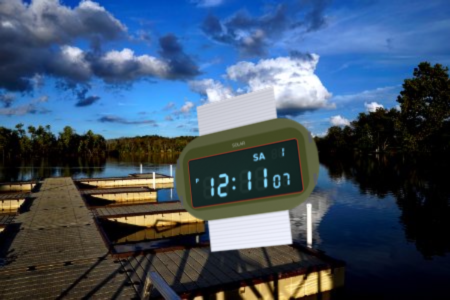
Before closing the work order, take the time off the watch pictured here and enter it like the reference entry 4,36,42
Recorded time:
12,11,07
